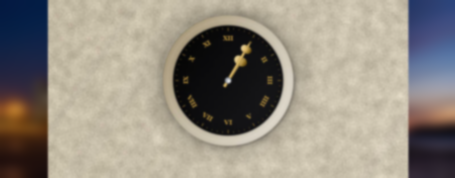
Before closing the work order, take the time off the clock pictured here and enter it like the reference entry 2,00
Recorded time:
1,05
